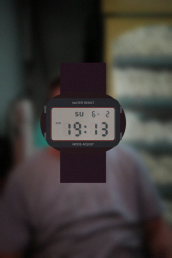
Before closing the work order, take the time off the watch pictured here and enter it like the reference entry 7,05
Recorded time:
19,13
